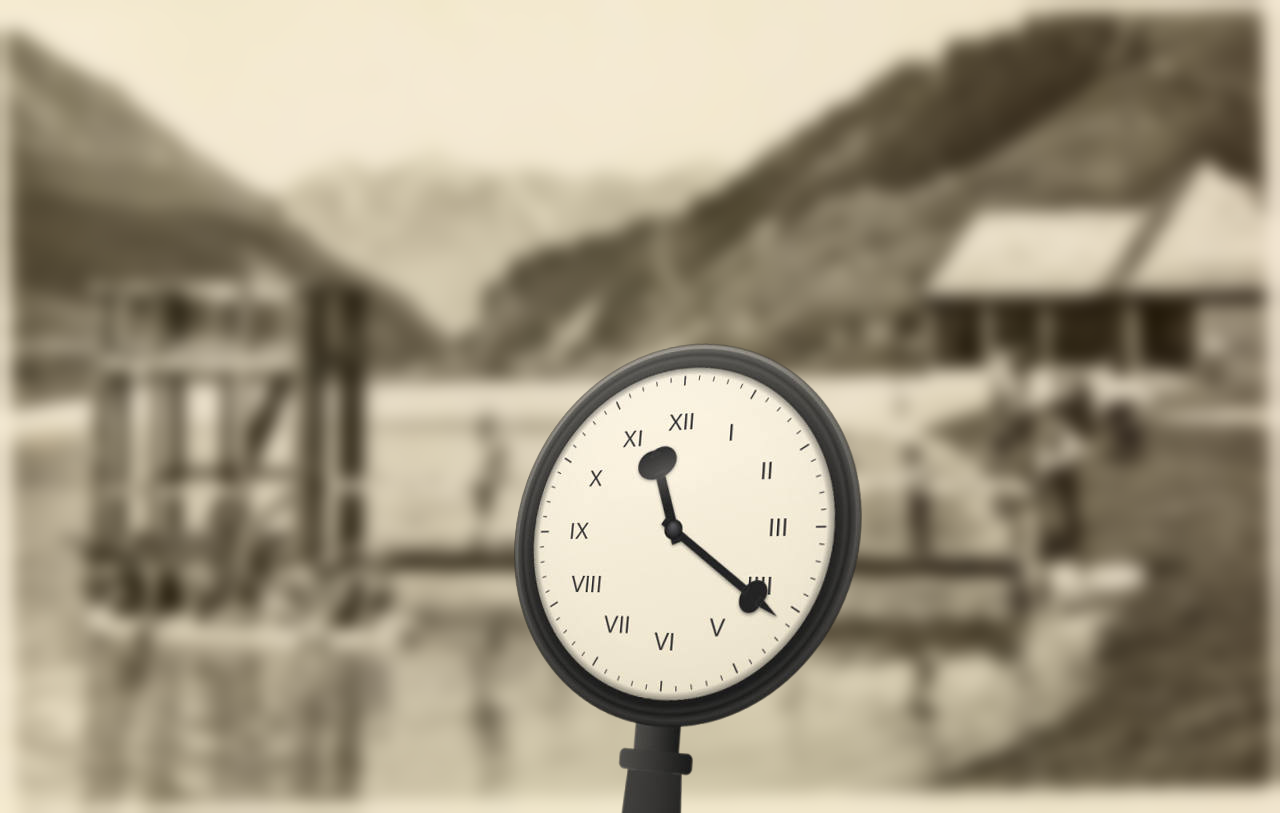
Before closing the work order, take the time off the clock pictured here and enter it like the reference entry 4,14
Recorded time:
11,21
